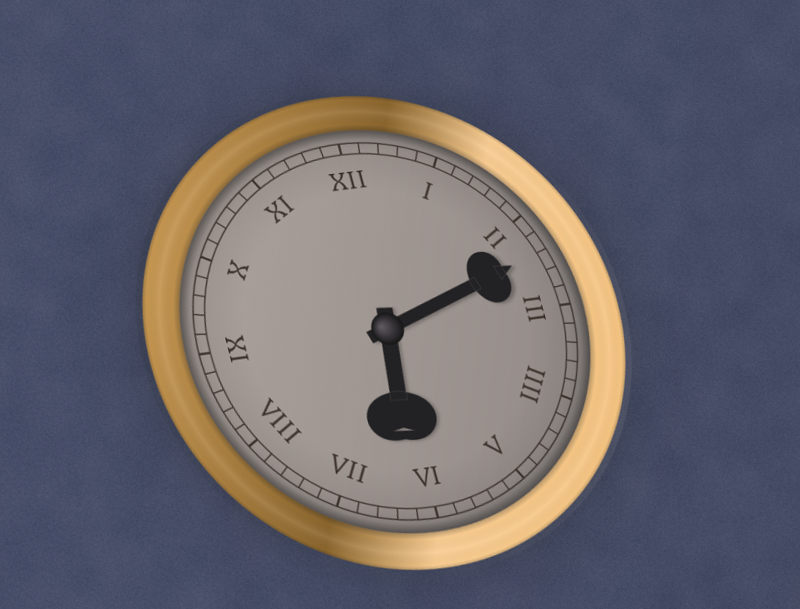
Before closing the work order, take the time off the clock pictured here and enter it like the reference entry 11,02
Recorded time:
6,12
